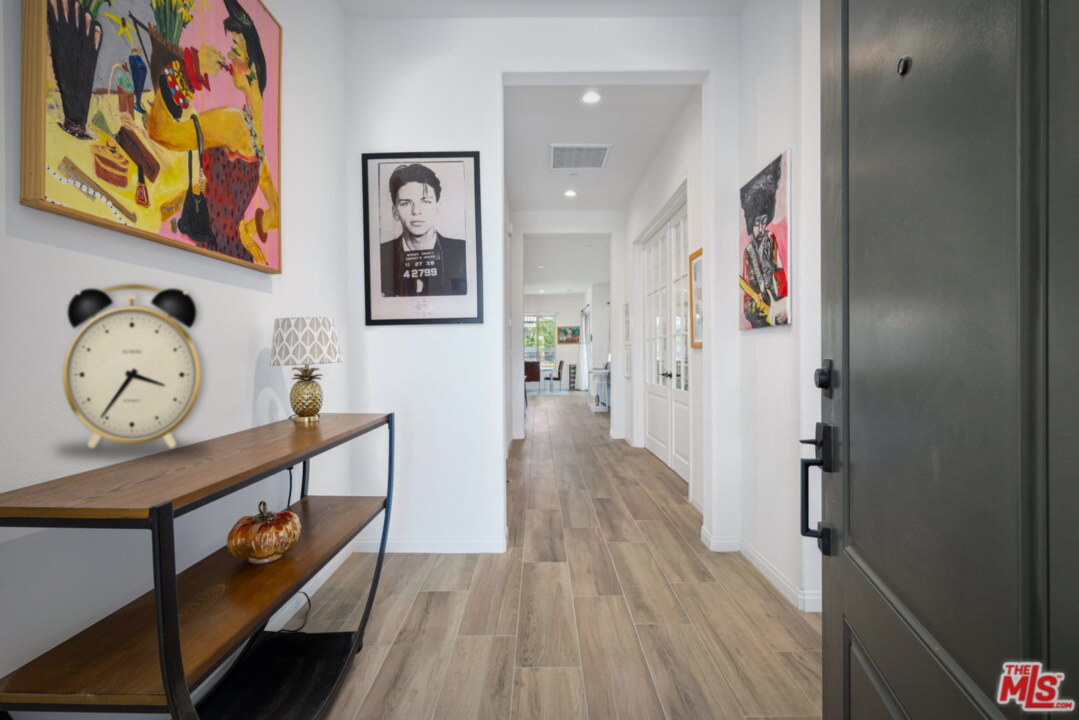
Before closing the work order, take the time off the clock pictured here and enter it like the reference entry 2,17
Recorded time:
3,36
